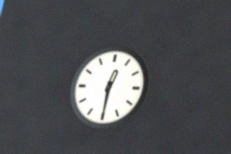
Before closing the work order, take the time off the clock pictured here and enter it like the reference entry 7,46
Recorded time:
12,30
